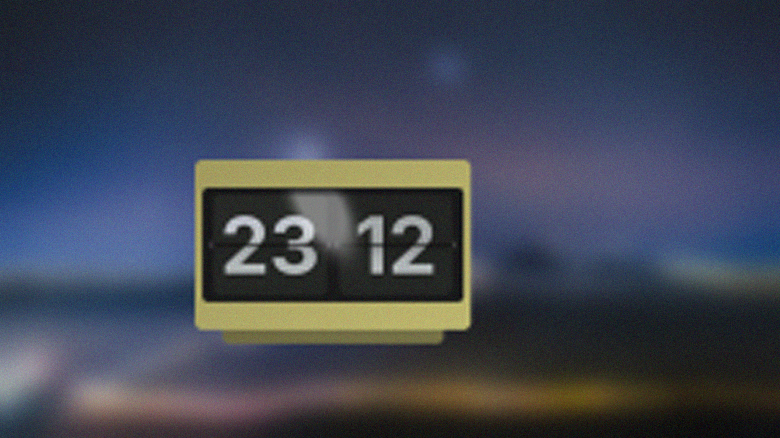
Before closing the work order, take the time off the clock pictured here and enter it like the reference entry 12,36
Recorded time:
23,12
